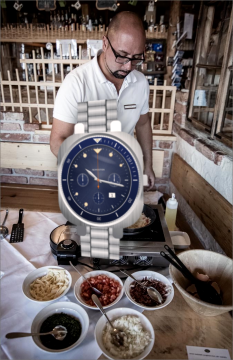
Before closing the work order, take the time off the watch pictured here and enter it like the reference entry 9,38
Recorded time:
10,17
